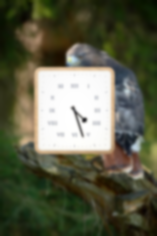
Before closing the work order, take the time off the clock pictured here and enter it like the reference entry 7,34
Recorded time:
4,27
